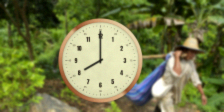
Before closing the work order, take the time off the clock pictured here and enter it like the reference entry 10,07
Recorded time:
8,00
